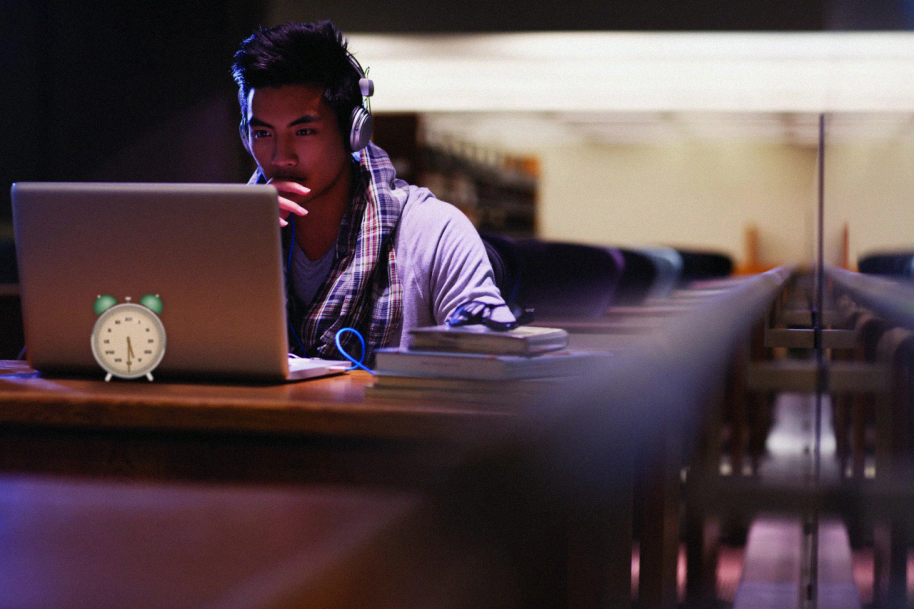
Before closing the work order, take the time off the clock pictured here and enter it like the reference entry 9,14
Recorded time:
5,30
